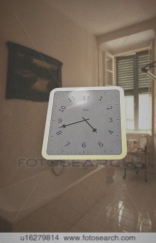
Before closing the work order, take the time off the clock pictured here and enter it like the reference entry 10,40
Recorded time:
4,42
